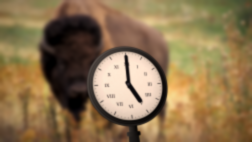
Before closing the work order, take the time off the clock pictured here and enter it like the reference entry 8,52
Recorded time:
5,00
